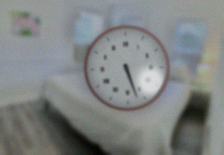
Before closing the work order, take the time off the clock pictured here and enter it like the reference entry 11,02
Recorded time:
5,27
